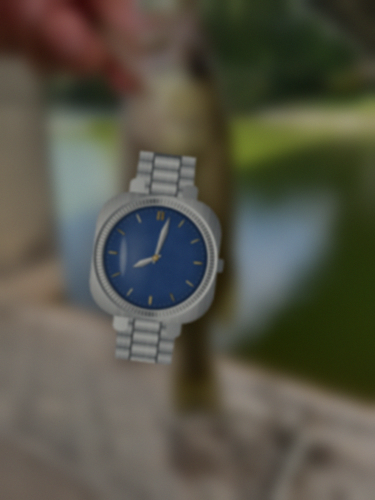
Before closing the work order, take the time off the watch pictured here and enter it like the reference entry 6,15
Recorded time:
8,02
